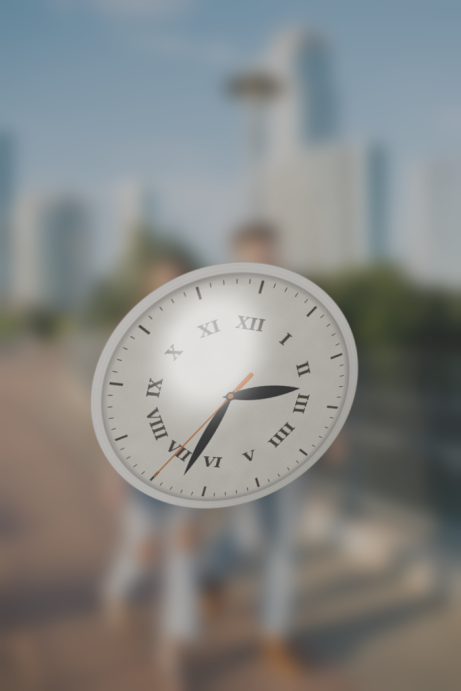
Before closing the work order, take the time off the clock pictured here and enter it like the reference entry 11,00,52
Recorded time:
2,32,35
